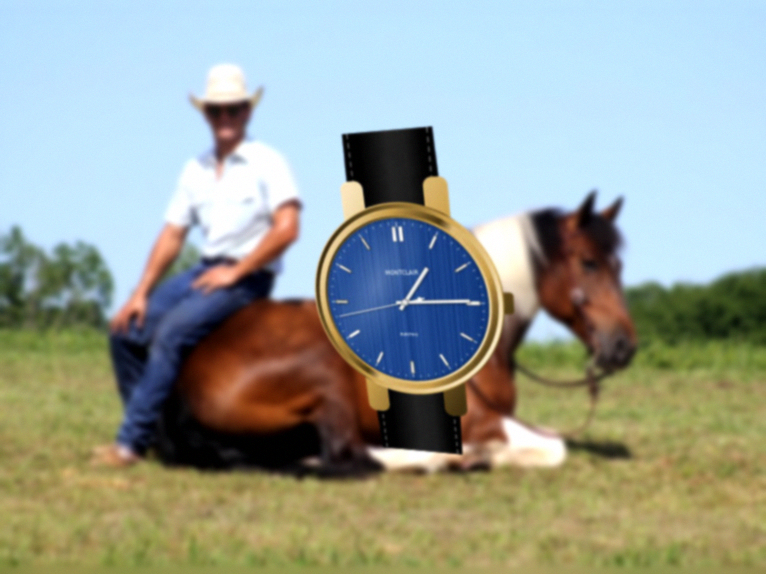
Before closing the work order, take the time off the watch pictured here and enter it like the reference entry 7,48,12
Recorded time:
1,14,43
